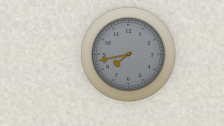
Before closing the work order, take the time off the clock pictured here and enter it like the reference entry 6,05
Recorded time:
7,43
